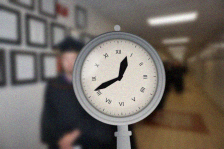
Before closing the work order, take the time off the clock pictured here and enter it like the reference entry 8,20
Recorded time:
12,41
